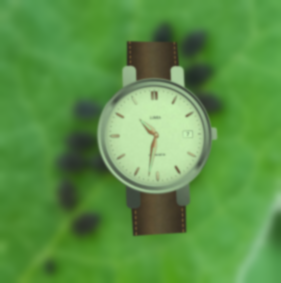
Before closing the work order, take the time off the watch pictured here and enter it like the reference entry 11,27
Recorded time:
10,32
